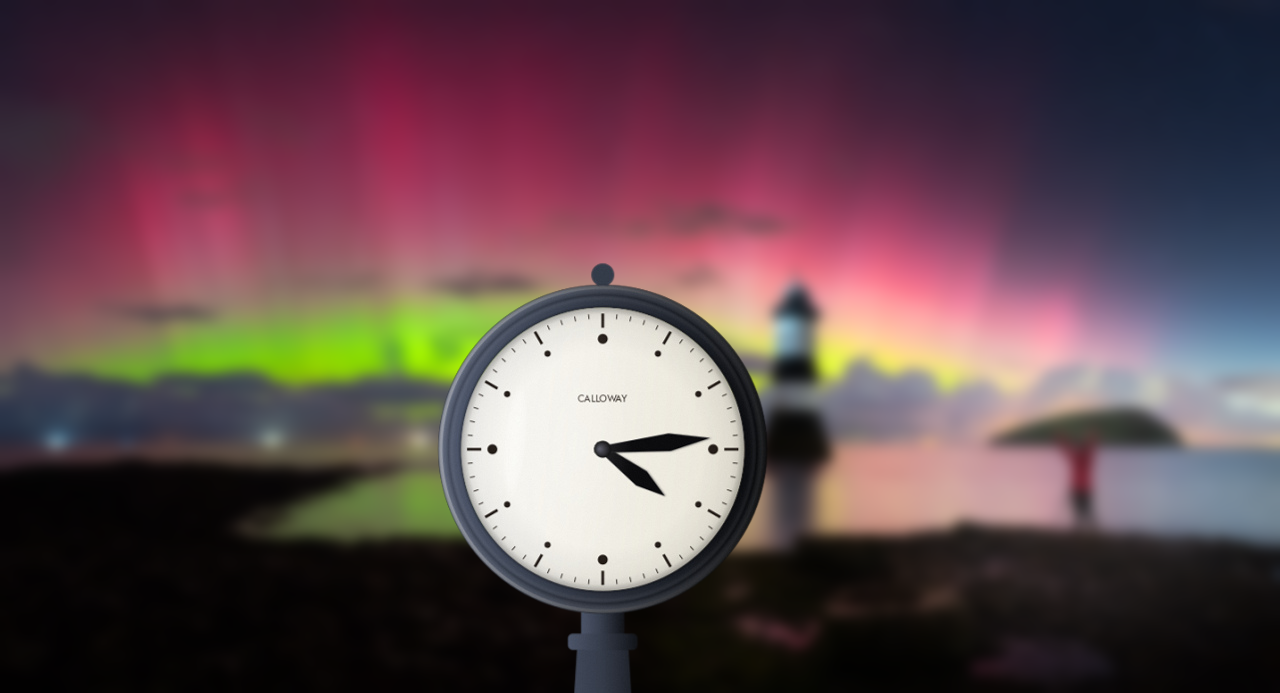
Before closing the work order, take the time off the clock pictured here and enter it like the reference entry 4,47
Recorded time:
4,14
